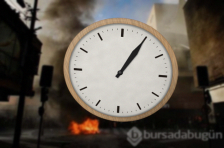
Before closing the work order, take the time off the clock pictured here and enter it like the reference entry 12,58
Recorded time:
1,05
